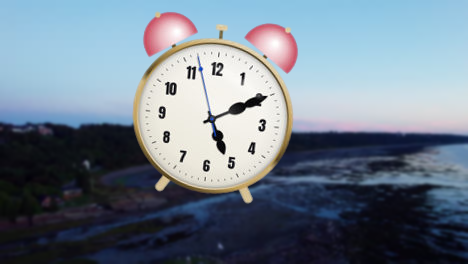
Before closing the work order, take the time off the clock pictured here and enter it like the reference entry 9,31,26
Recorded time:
5,09,57
